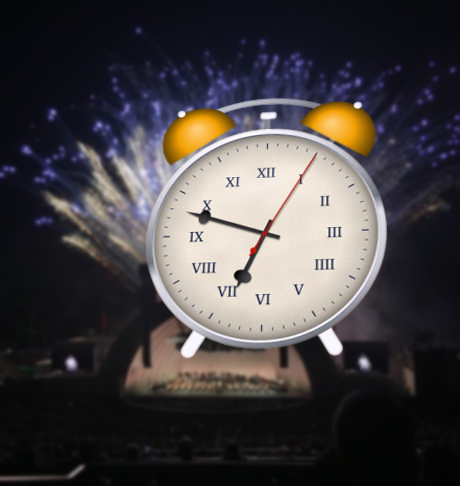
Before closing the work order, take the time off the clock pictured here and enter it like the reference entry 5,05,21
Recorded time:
6,48,05
